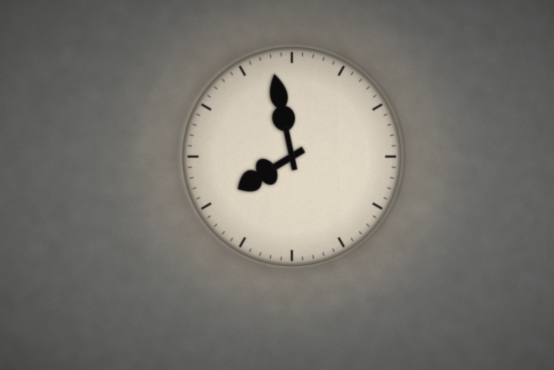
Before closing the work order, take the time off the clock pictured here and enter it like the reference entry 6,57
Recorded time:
7,58
